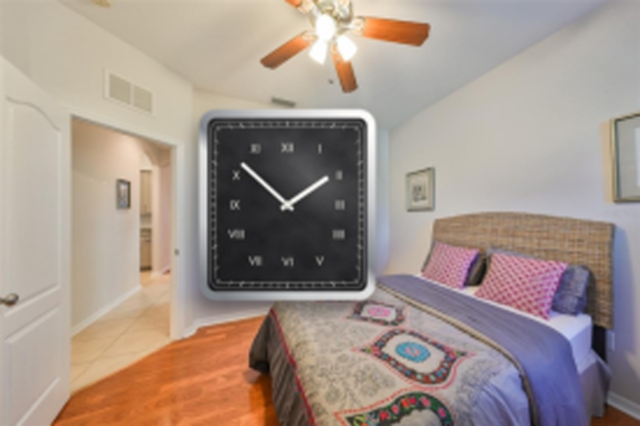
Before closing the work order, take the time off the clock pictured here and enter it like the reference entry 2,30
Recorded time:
1,52
